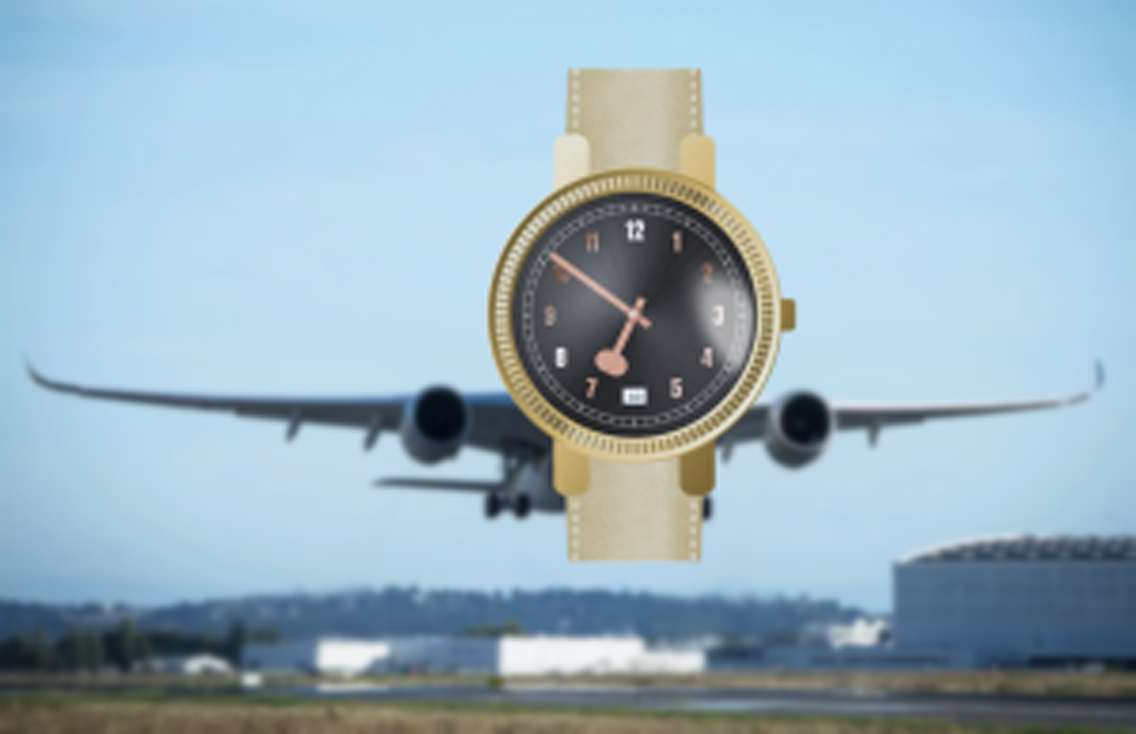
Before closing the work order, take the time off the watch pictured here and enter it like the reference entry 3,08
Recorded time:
6,51
